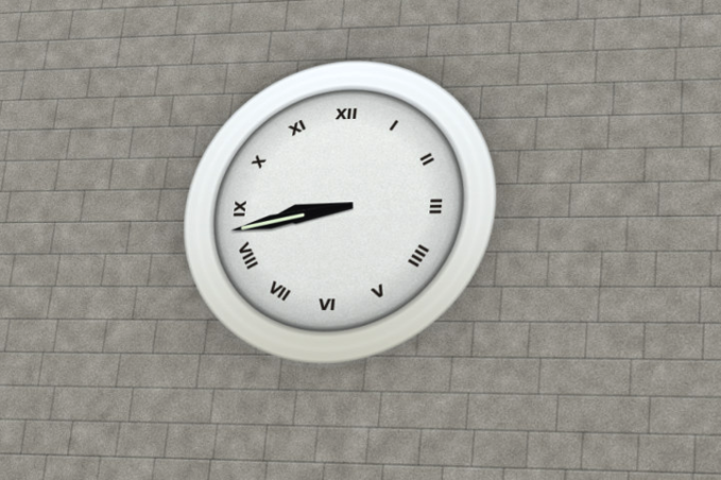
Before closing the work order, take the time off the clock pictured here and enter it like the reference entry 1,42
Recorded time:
8,43
